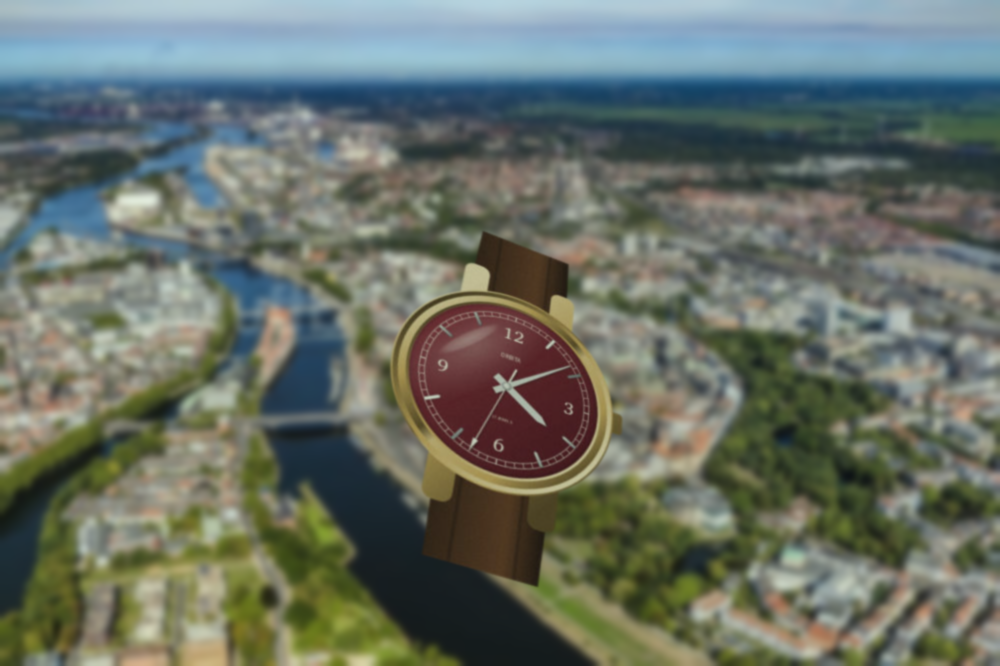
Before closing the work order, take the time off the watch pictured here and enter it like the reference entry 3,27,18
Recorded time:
4,08,33
